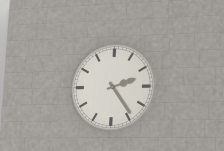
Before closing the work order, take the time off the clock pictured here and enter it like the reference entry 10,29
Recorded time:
2,24
